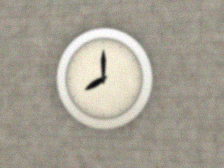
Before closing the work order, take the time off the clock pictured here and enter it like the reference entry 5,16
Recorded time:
8,00
